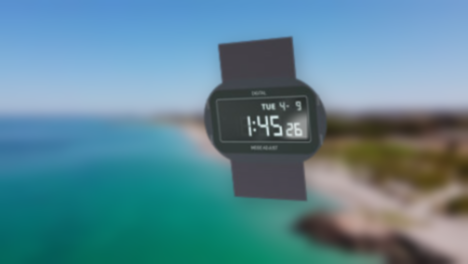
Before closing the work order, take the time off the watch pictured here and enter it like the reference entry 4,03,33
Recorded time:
1,45,26
